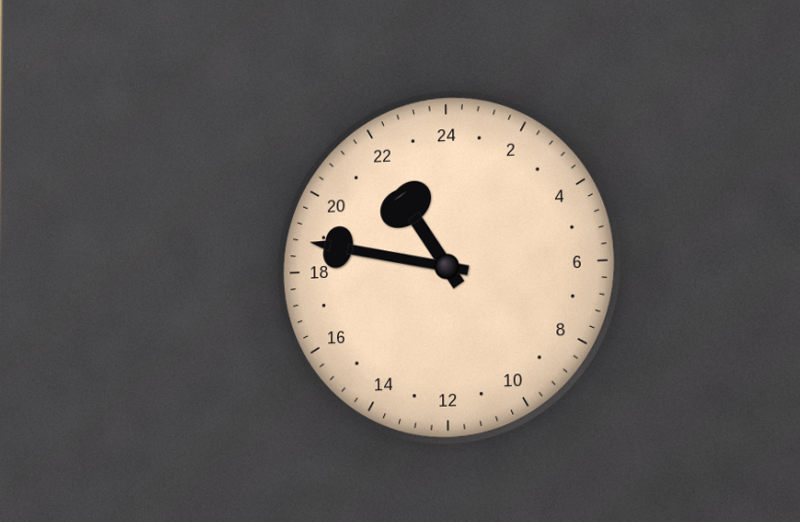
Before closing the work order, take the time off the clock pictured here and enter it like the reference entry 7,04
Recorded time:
21,47
